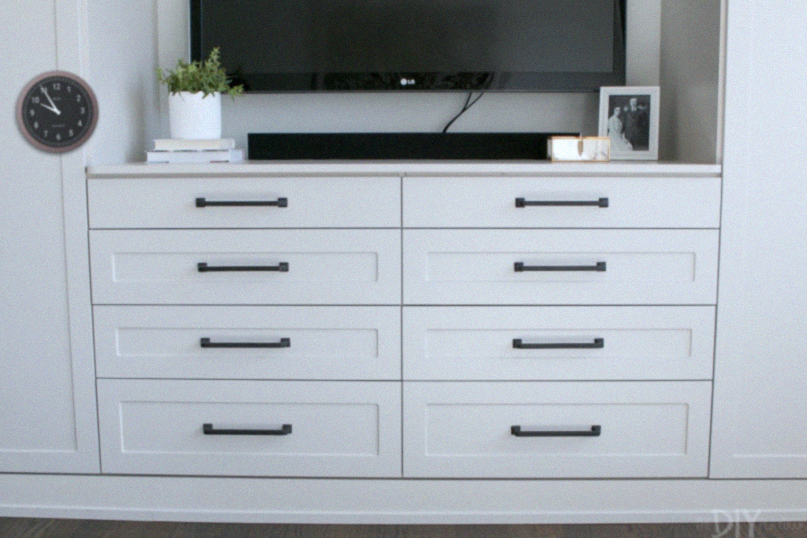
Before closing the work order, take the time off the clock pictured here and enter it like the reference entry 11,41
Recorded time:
9,55
